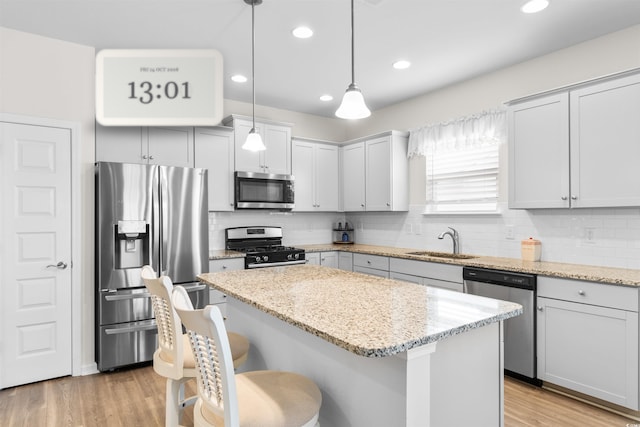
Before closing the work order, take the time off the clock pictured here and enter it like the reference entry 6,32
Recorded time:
13,01
